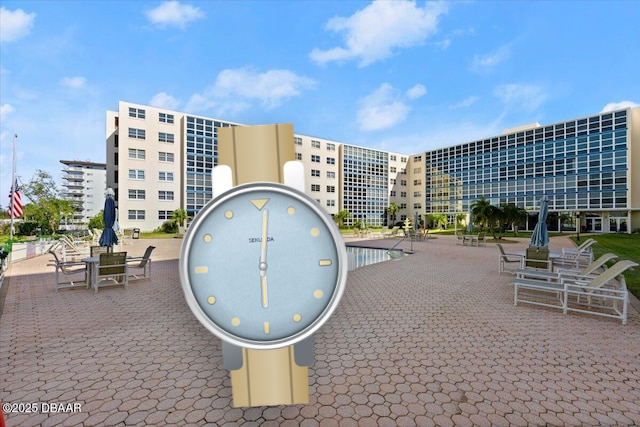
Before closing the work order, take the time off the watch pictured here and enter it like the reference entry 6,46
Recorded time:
6,01
